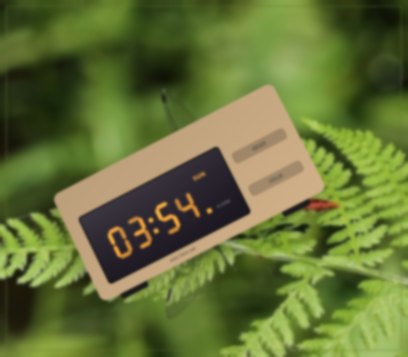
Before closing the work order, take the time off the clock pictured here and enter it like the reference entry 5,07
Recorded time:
3,54
